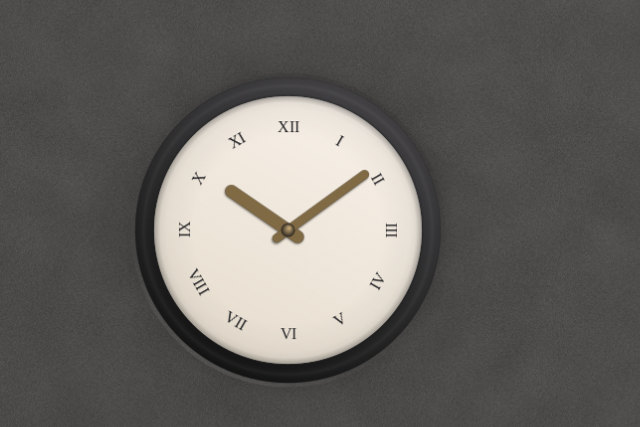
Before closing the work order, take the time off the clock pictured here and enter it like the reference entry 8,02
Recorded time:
10,09
